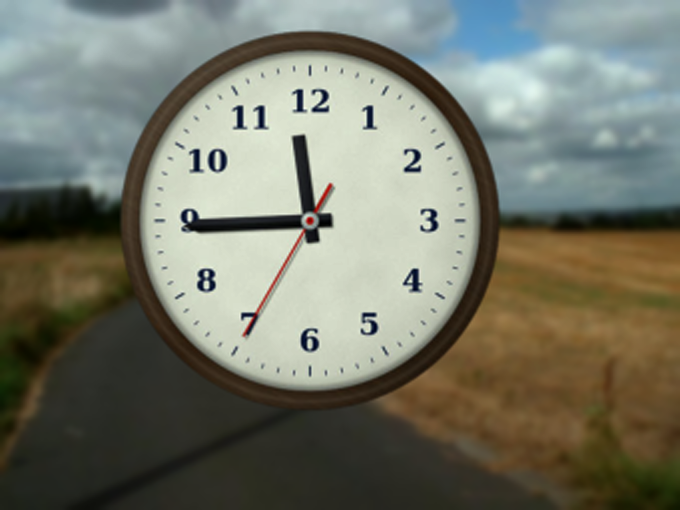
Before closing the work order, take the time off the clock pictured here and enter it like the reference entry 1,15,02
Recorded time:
11,44,35
